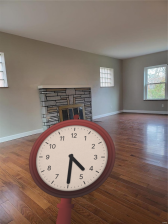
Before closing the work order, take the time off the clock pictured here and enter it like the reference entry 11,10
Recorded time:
4,30
